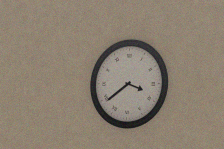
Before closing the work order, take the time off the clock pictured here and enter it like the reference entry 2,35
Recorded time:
3,39
